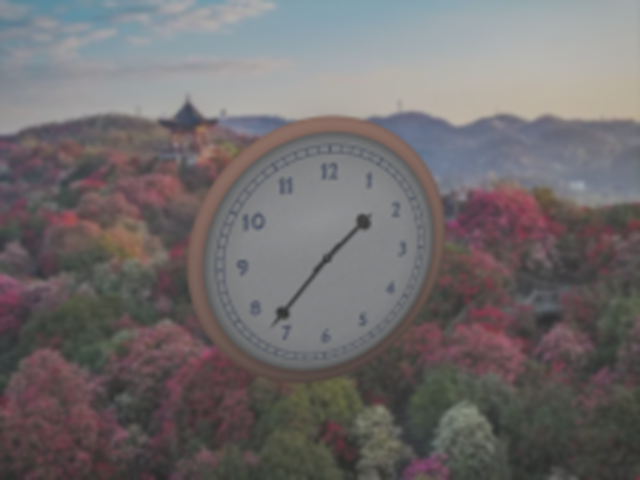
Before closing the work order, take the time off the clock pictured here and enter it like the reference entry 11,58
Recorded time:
1,37
